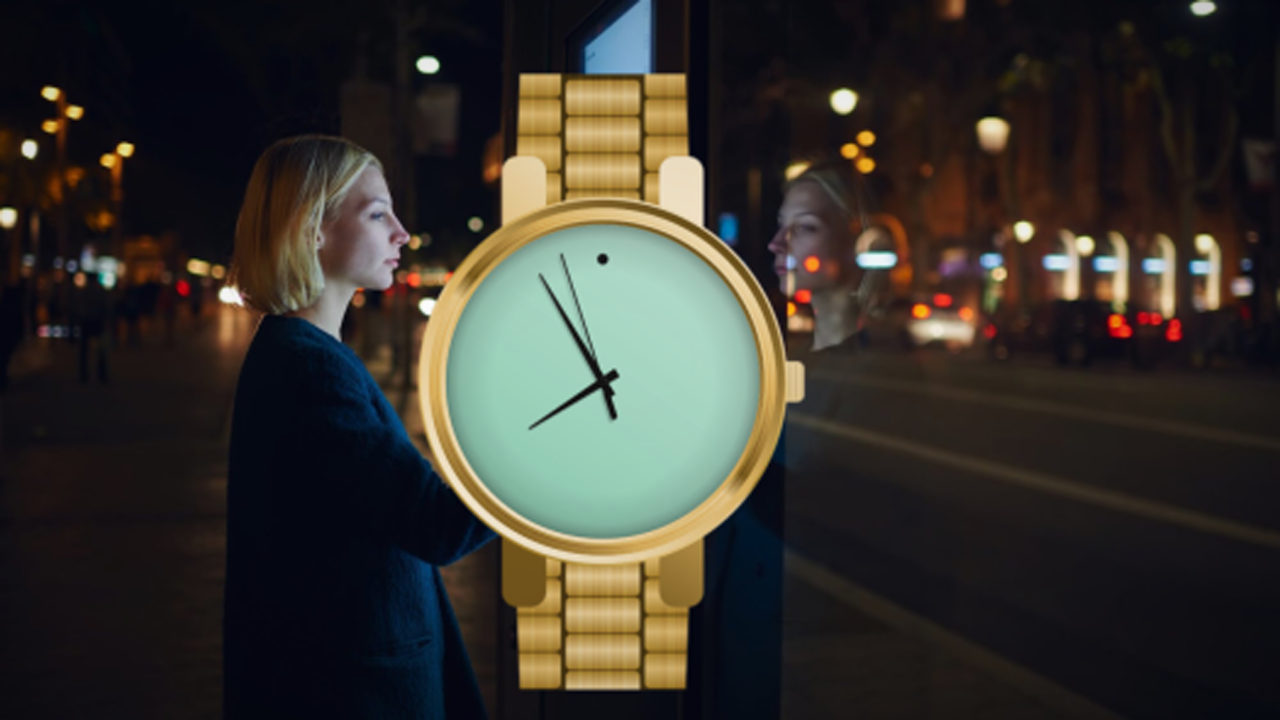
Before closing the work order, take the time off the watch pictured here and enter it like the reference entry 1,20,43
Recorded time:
7,54,57
